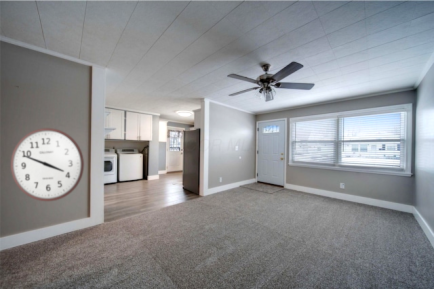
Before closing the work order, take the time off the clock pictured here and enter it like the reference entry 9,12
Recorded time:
3,49
